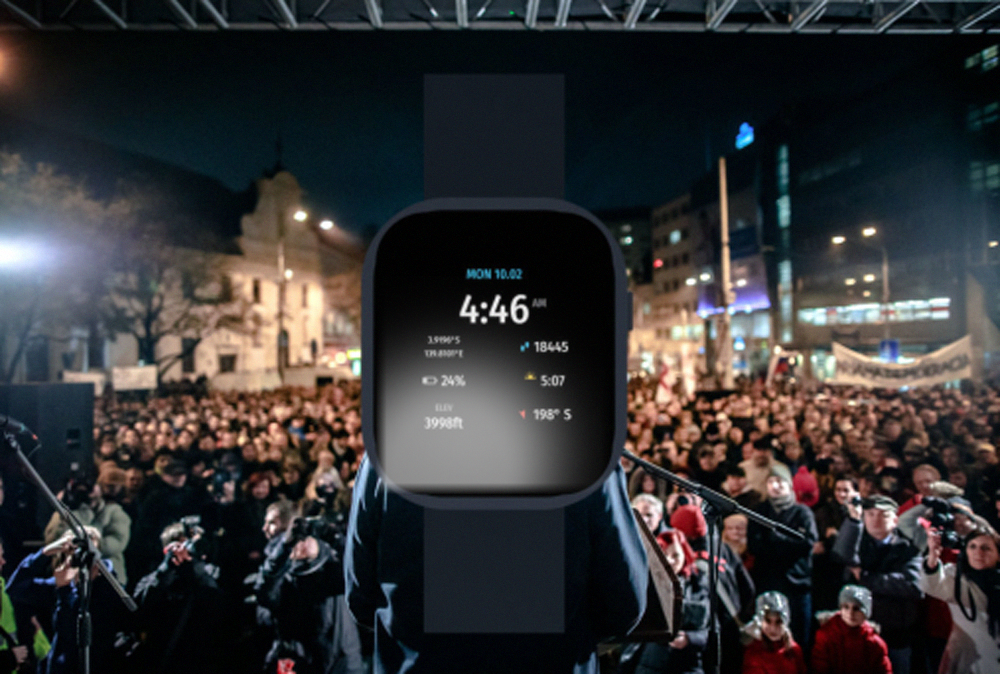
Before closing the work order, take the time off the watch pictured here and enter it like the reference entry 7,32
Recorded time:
4,46
